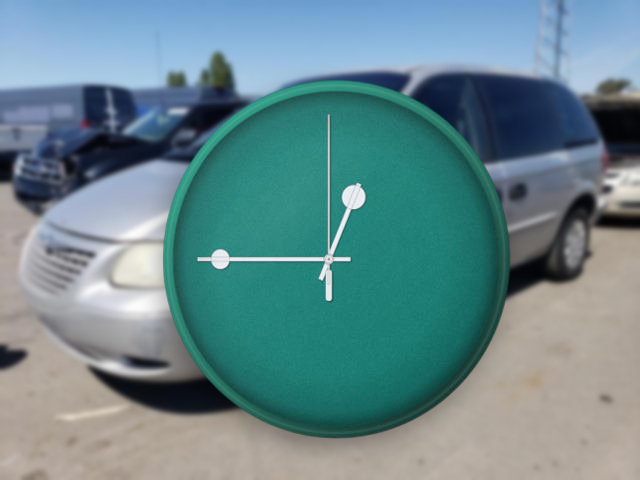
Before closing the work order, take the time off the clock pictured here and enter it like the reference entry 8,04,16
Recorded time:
12,45,00
